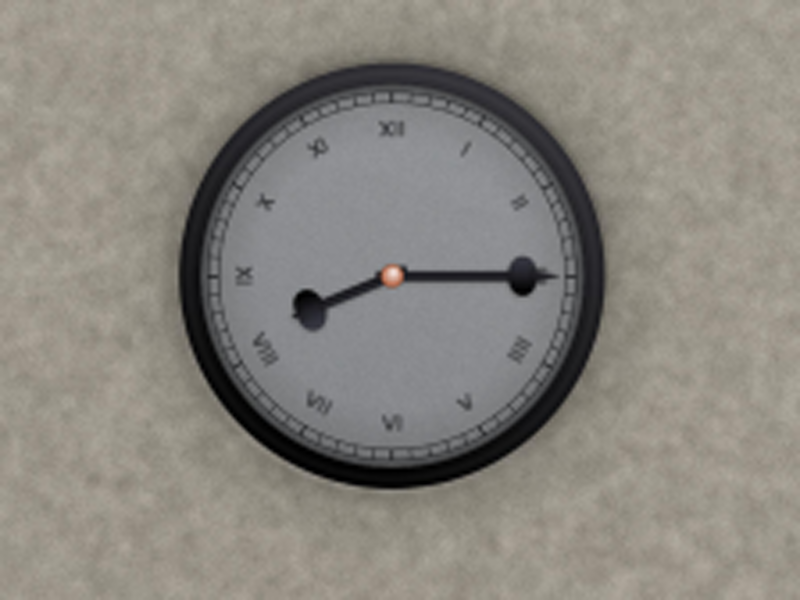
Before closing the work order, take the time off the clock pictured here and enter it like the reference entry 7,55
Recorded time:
8,15
